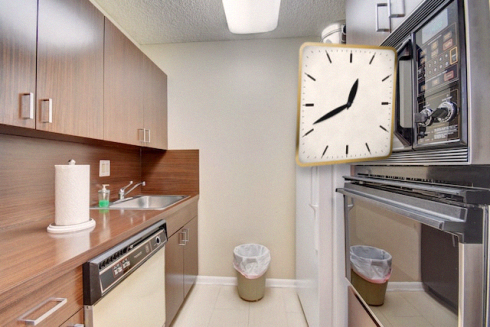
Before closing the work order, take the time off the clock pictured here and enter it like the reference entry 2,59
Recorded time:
12,41
